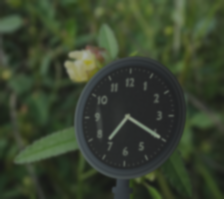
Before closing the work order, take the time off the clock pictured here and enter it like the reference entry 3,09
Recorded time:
7,20
